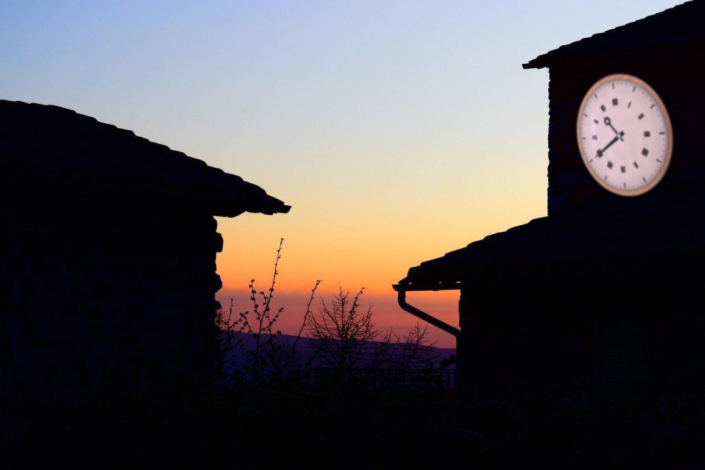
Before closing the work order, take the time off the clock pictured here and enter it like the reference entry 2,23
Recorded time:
10,40
